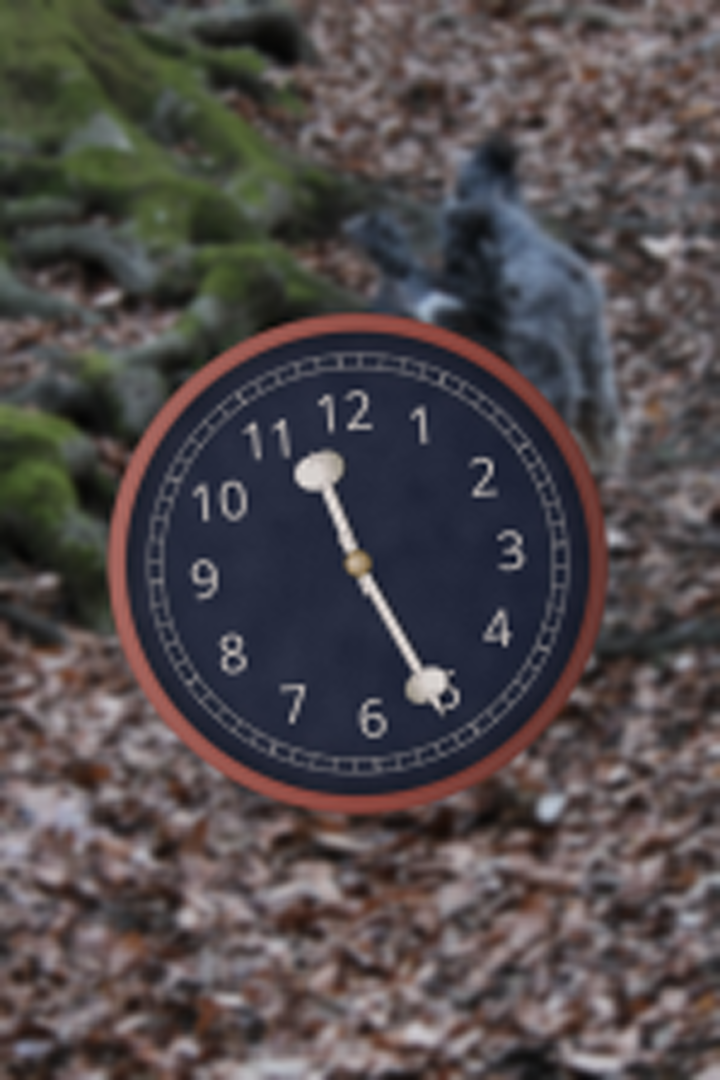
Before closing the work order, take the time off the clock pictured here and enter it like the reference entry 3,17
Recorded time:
11,26
